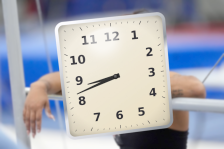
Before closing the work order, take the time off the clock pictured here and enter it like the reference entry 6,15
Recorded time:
8,42
